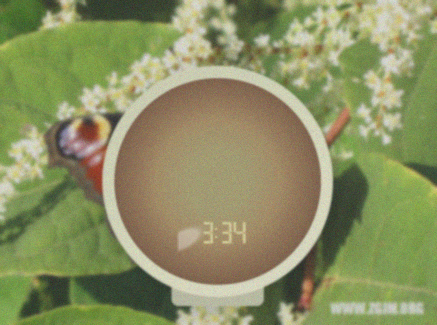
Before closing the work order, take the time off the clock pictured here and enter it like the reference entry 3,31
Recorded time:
3,34
